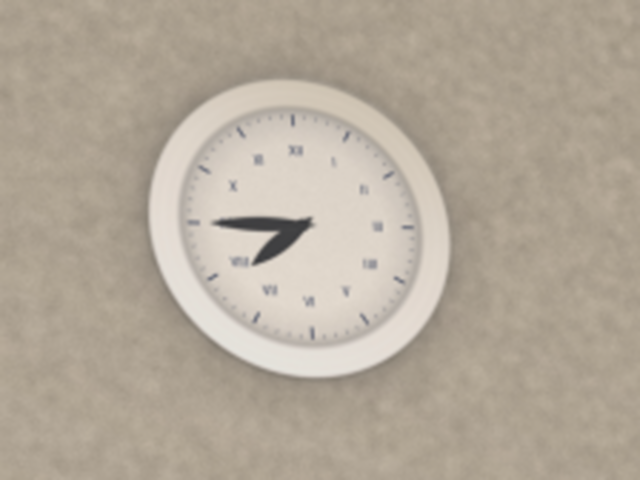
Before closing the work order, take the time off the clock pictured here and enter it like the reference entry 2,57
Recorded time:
7,45
